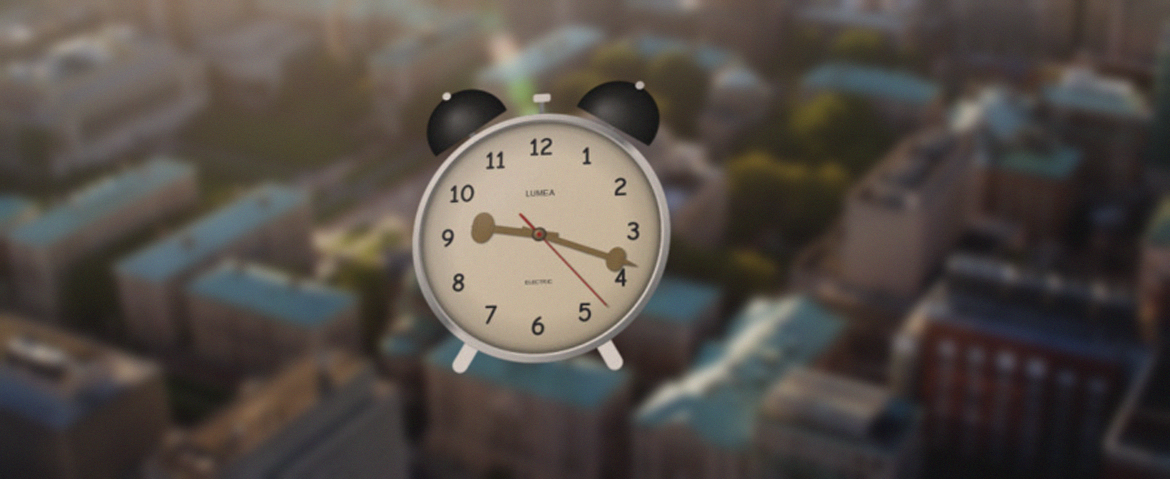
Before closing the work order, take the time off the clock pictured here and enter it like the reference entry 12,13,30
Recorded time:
9,18,23
